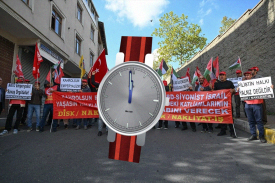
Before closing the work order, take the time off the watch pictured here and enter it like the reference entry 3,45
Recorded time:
11,59
